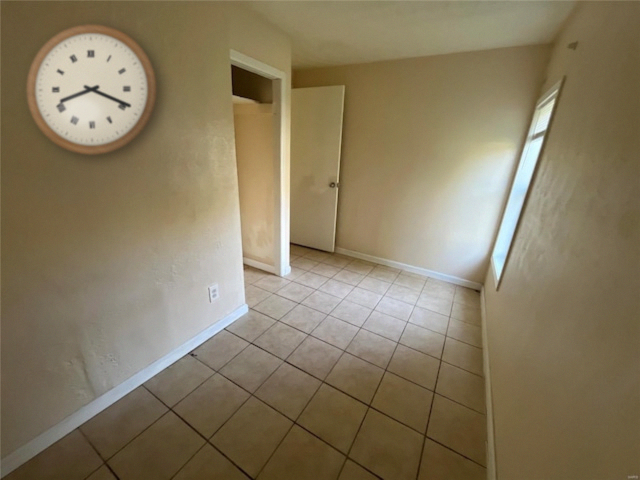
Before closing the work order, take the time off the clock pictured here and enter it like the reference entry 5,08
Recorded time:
8,19
